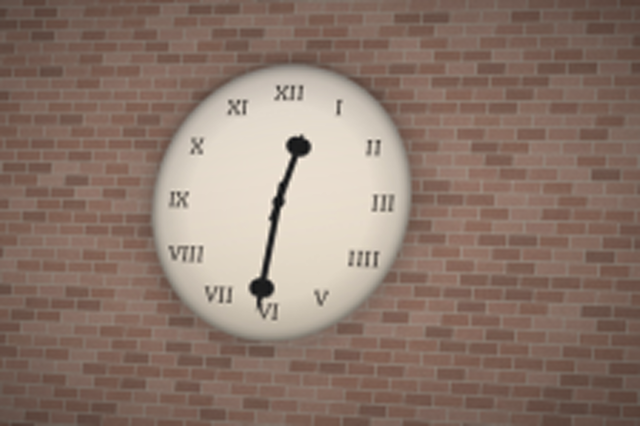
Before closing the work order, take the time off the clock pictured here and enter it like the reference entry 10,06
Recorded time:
12,31
